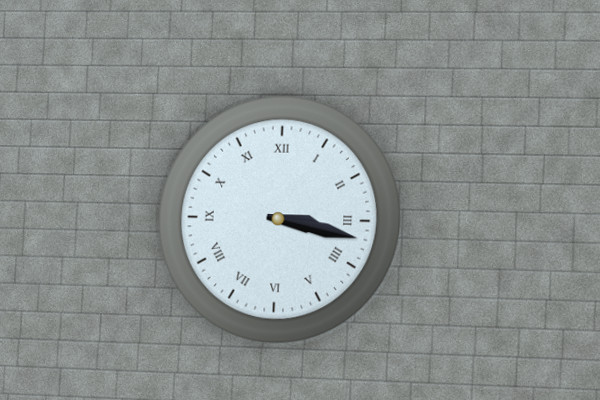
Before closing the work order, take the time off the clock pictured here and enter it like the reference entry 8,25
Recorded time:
3,17
